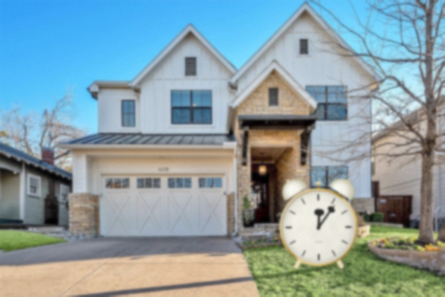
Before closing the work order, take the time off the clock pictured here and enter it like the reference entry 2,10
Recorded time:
12,06
